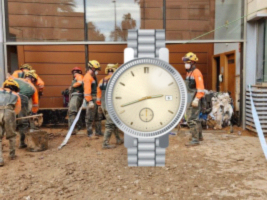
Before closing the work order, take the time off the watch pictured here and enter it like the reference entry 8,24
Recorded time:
2,42
